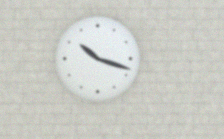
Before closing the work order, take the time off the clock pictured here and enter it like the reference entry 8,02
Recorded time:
10,18
